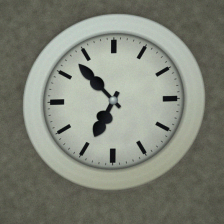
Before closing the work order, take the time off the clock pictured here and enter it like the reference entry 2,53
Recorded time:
6,53
